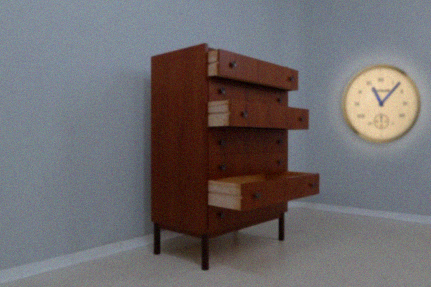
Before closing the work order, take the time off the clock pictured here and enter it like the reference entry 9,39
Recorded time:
11,07
